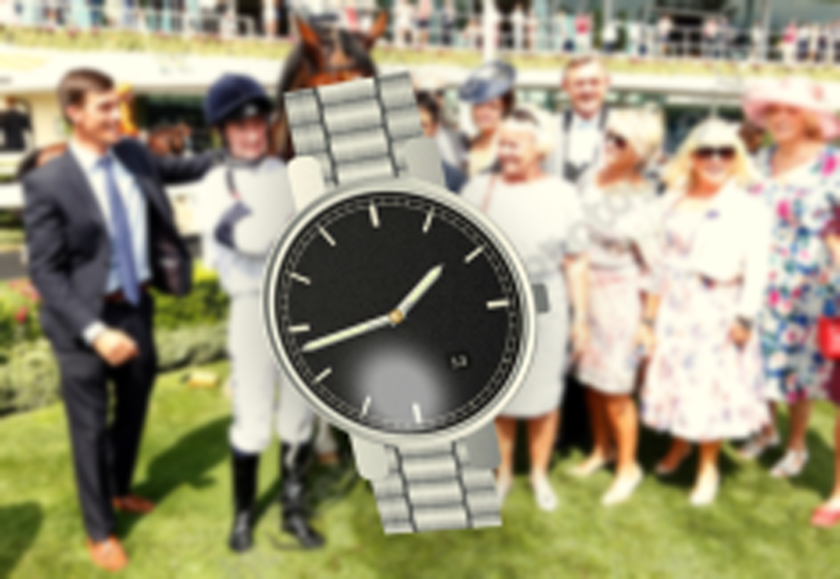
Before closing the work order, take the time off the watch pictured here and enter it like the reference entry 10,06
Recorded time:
1,43
